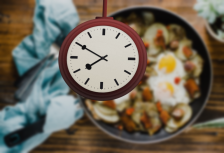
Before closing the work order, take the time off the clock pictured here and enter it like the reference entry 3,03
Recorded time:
7,50
